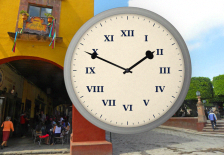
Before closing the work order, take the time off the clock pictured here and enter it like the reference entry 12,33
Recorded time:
1,49
